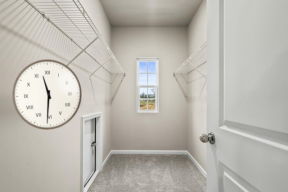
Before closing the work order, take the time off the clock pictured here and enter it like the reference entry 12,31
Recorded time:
11,31
